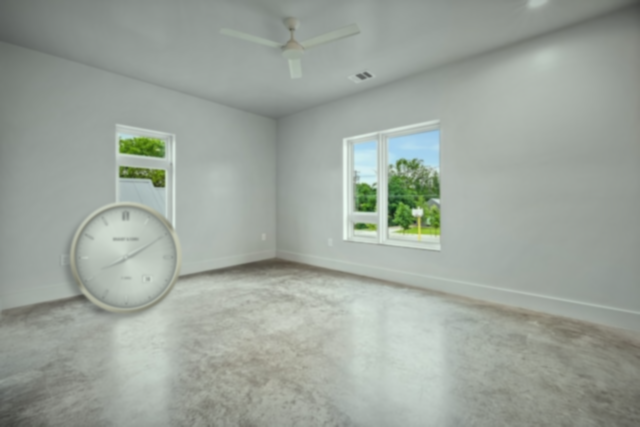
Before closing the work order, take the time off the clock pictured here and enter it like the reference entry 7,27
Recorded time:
8,10
